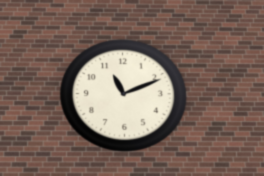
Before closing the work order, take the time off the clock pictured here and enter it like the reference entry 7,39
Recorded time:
11,11
